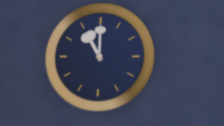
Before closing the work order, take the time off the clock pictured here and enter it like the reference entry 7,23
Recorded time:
11,00
